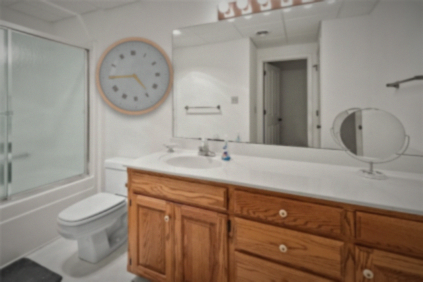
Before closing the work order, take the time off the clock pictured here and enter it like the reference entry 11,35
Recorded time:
4,45
